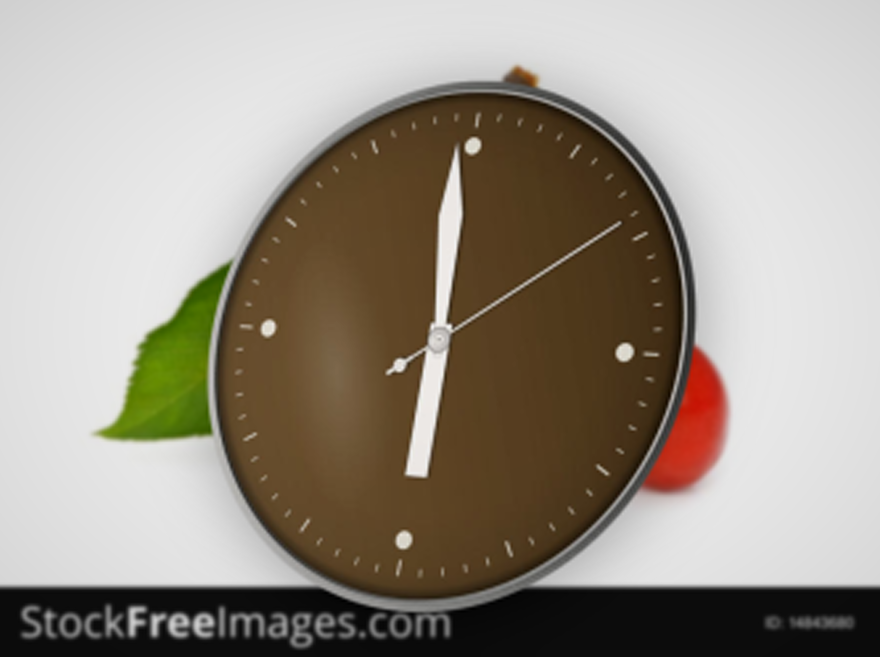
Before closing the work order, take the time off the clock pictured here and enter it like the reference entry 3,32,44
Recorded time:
5,59,09
